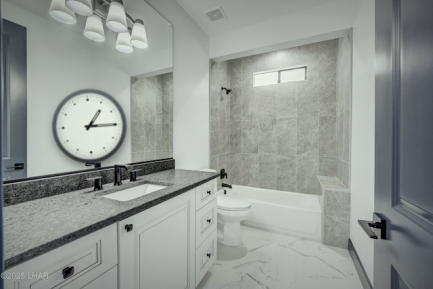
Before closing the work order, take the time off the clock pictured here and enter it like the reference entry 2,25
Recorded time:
1,15
